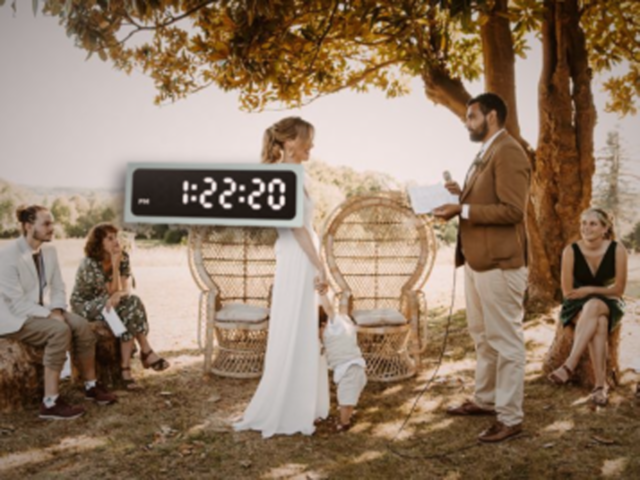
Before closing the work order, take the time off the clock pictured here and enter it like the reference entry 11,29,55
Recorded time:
1,22,20
